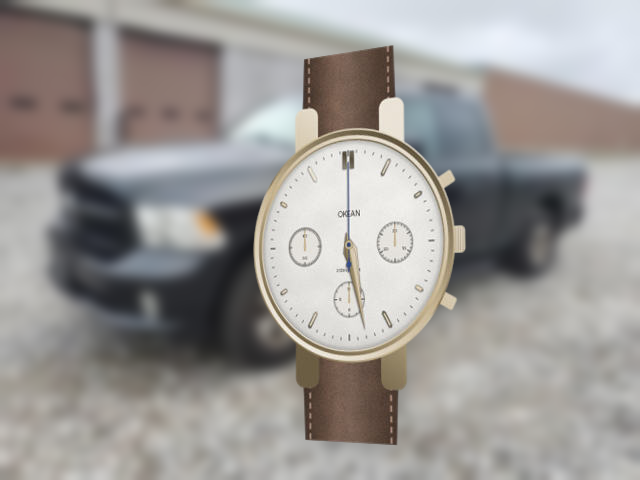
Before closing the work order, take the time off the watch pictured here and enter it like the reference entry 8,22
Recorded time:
5,28
